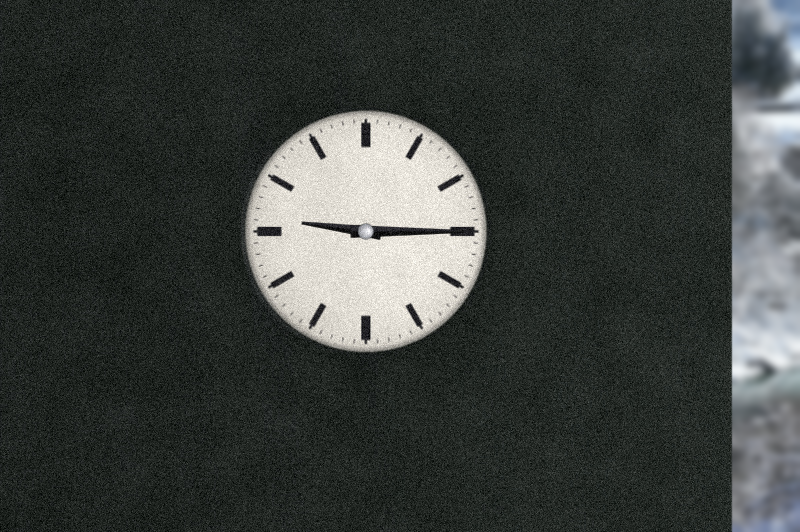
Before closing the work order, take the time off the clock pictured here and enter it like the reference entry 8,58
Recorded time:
9,15
